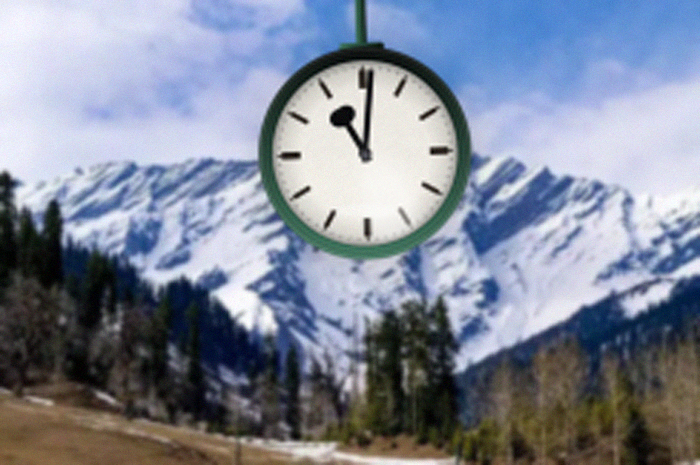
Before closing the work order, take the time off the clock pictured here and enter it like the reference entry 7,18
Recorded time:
11,01
